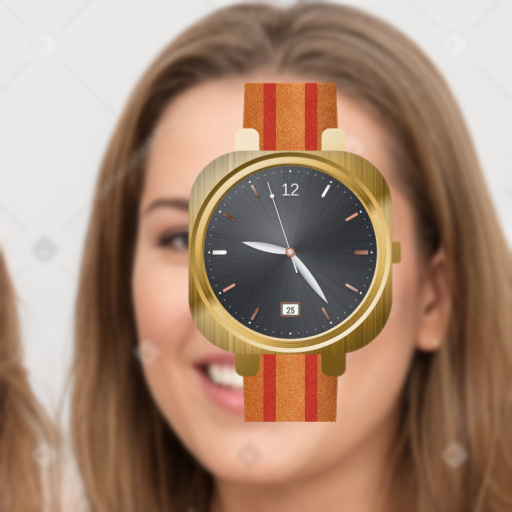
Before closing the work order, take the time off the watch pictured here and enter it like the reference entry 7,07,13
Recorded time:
9,23,57
